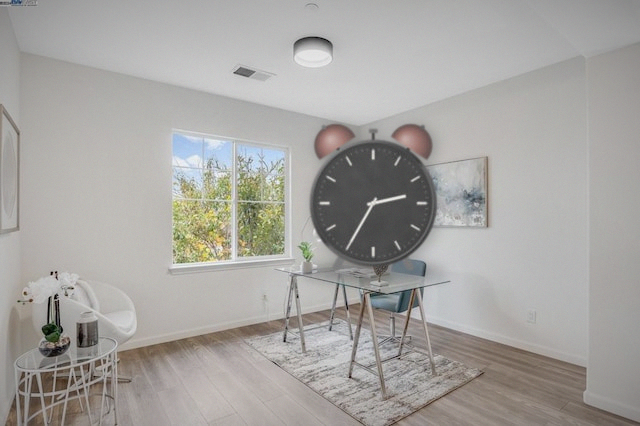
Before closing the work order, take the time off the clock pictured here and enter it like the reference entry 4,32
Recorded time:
2,35
